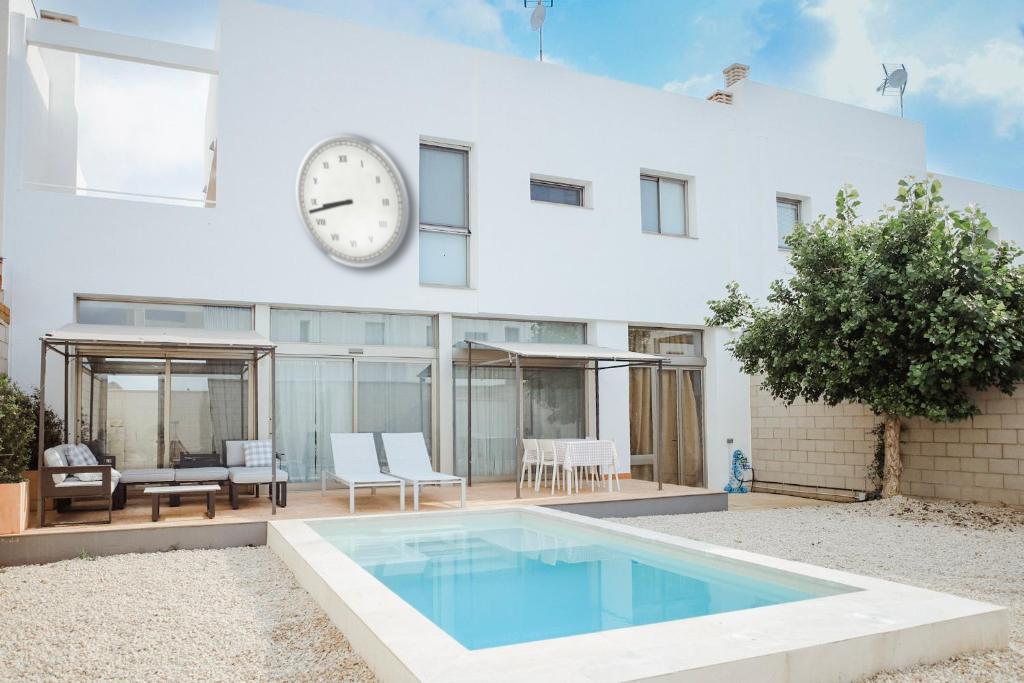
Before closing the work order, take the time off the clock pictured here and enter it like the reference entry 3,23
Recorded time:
8,43
